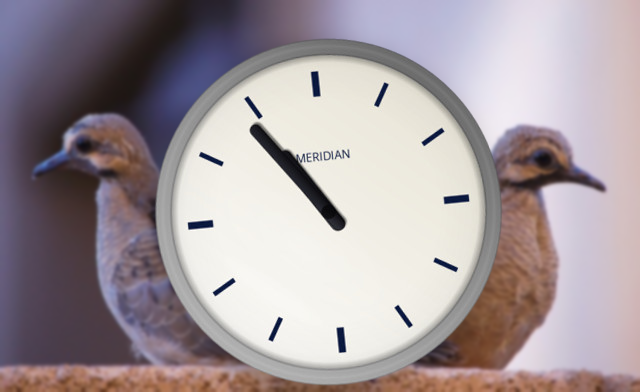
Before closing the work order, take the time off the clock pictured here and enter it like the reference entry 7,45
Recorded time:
10,54
